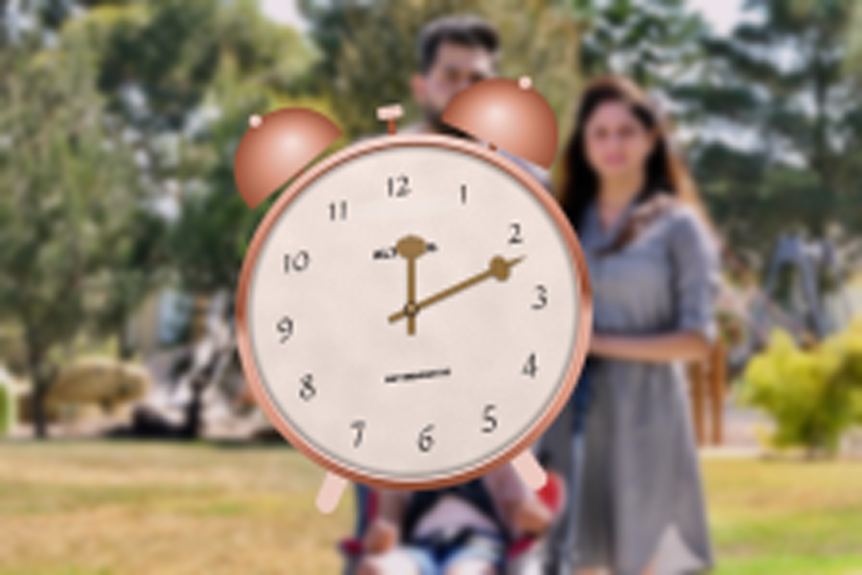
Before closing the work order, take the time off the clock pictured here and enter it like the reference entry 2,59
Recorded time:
12,12
